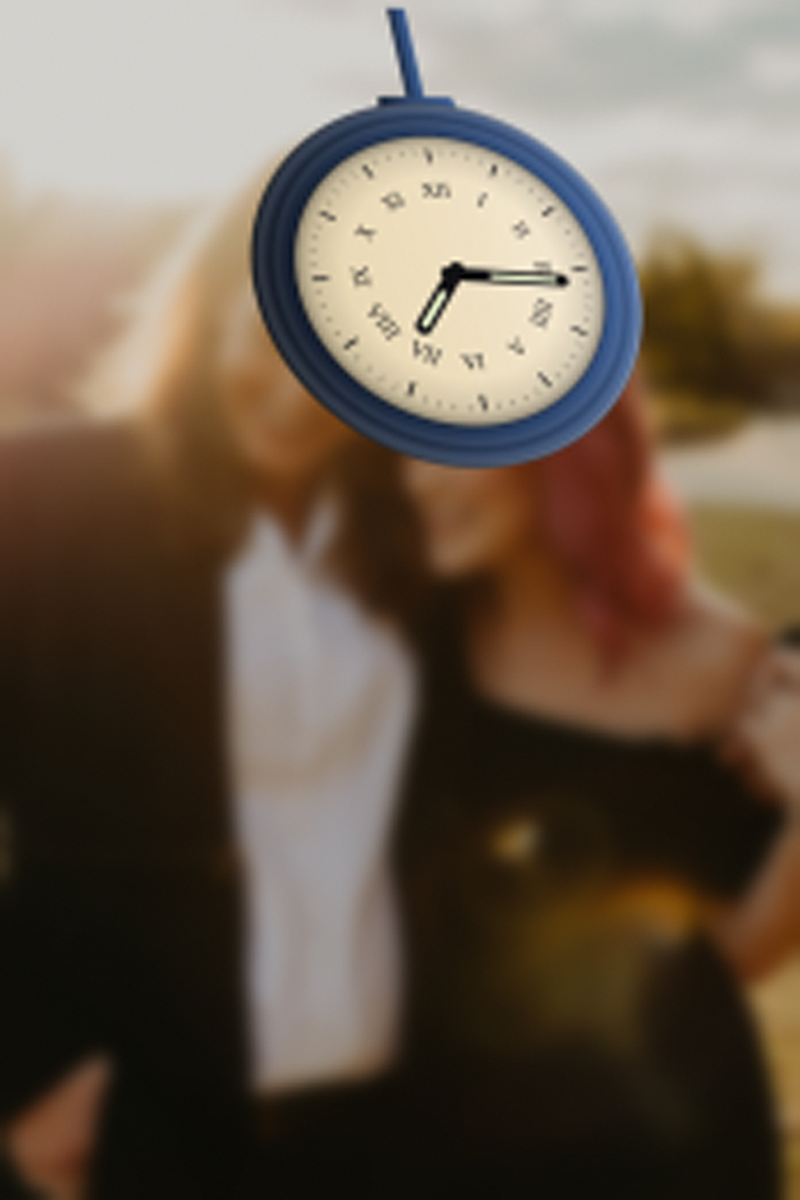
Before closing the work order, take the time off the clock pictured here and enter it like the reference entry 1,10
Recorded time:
7,16
